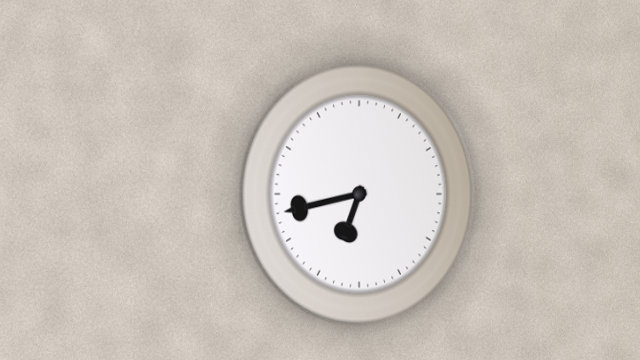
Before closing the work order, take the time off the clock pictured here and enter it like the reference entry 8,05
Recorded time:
6,43
